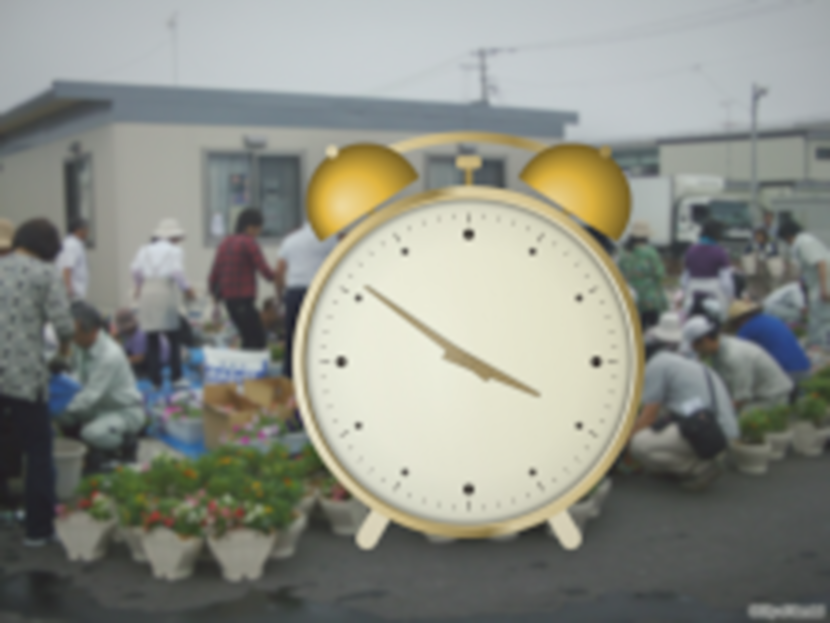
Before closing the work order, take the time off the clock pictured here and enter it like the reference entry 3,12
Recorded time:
3,51
